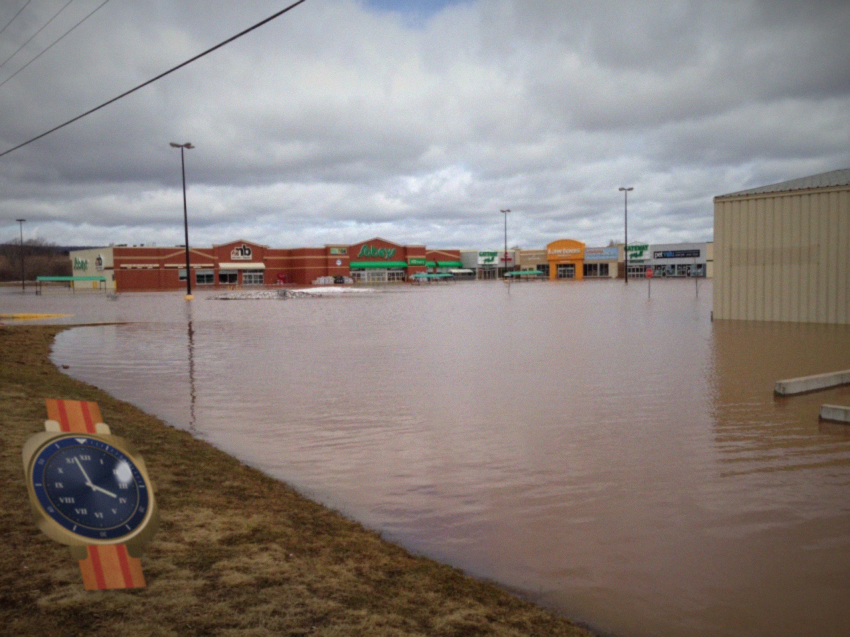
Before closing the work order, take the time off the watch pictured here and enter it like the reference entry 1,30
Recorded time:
3,57
